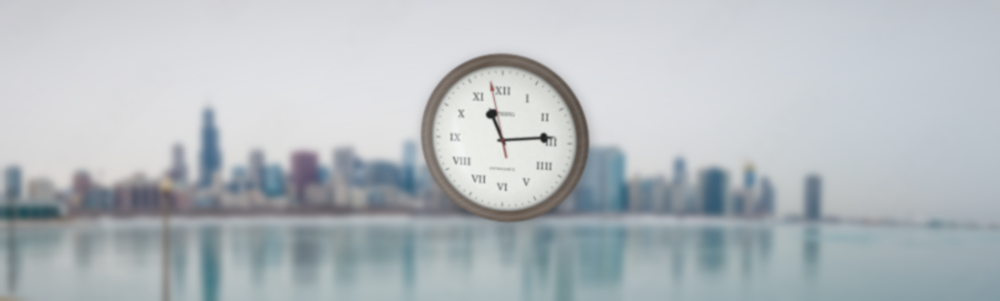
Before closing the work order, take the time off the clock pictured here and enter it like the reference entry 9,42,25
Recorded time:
11,13,58
